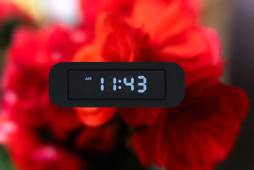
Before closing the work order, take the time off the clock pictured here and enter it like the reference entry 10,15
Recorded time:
11,43
